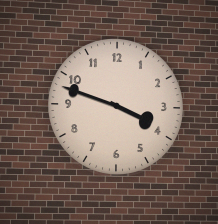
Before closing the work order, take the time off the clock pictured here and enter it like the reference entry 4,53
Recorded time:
3,48
